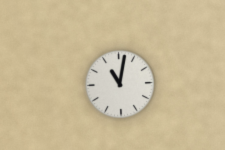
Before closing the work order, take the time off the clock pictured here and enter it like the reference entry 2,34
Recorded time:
11,02
